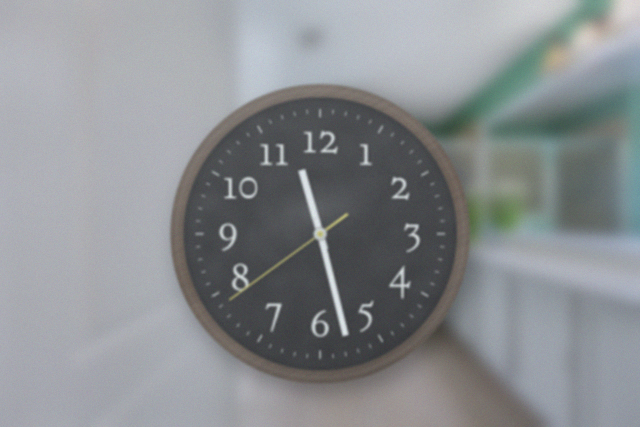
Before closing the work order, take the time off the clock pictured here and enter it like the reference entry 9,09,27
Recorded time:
11,27,39
